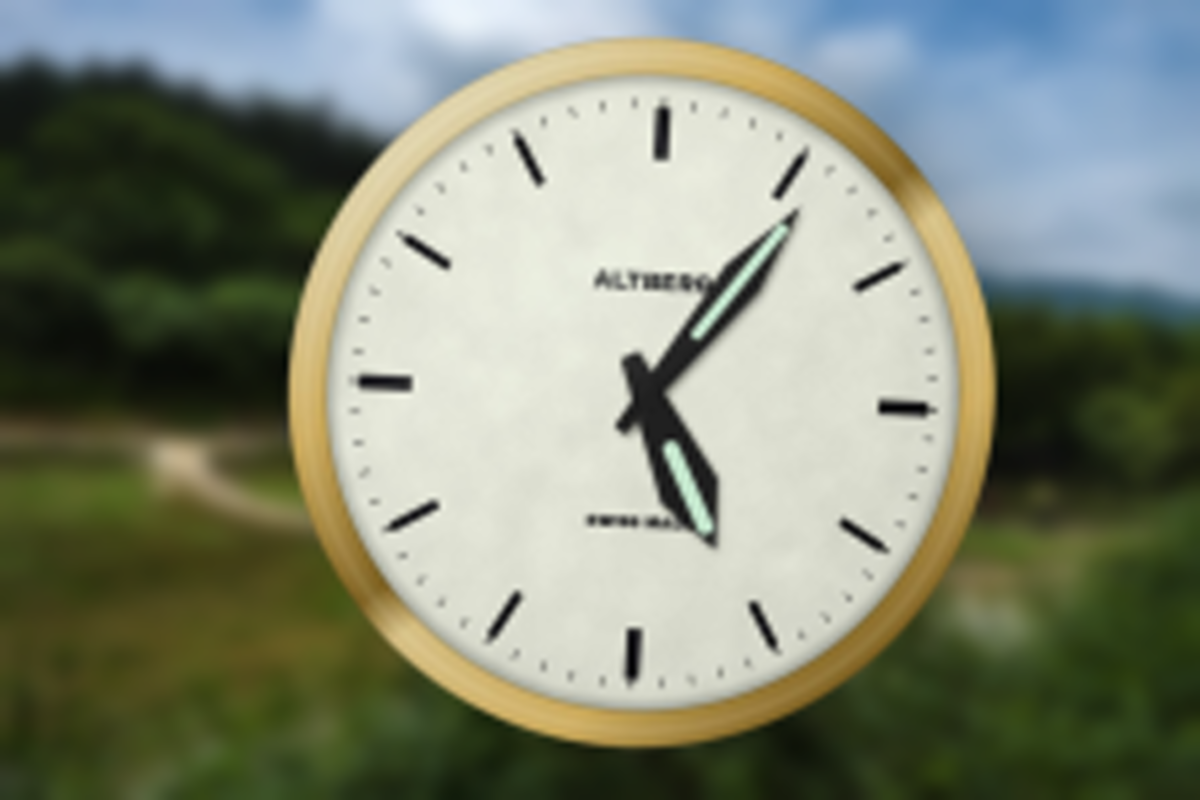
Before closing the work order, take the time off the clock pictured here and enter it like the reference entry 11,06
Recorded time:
5,06
